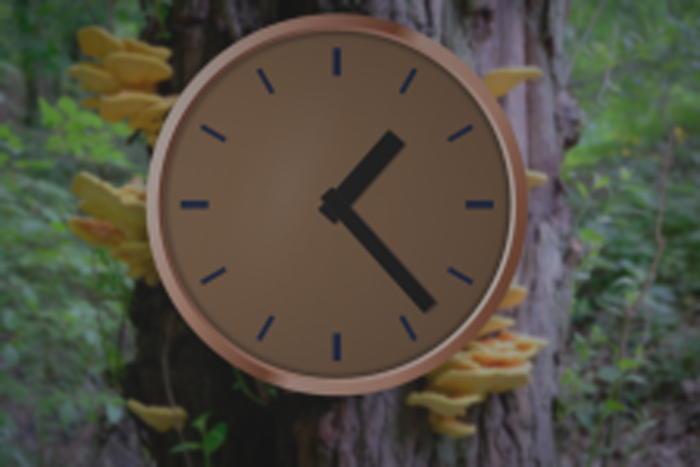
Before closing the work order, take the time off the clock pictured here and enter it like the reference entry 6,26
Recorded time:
1,23
